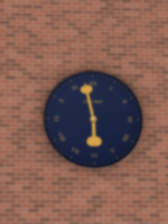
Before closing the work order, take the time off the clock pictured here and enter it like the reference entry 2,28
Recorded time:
5,58
